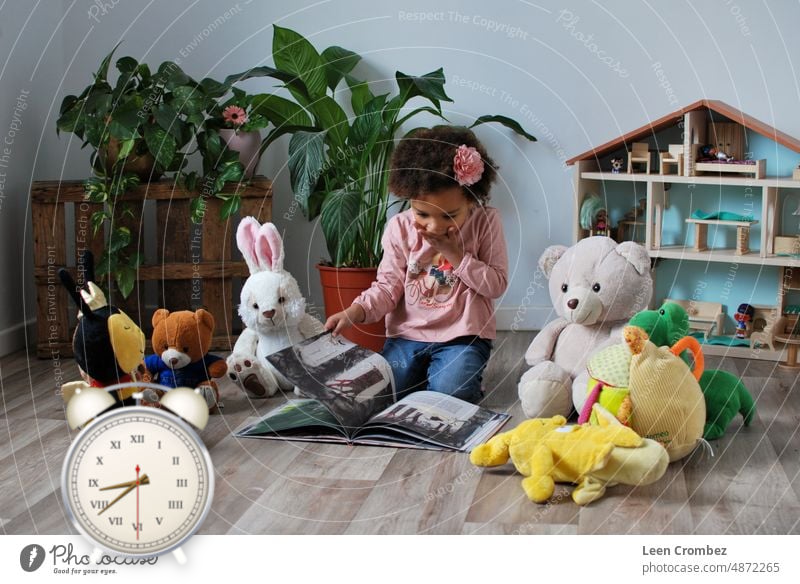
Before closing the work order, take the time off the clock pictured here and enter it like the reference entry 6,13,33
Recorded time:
8,38,30
